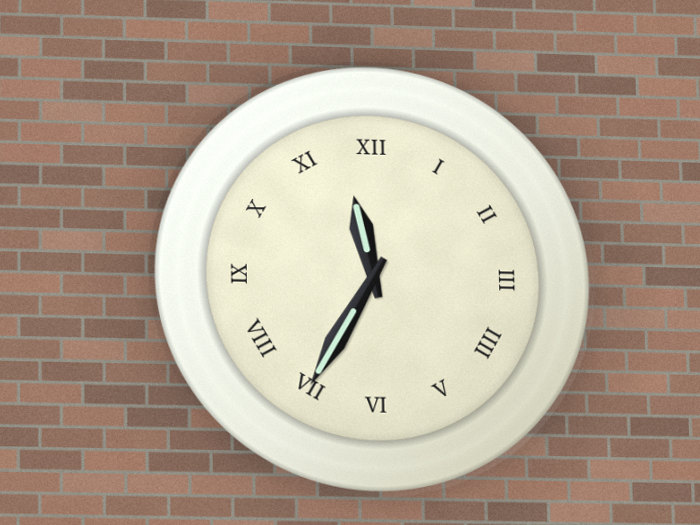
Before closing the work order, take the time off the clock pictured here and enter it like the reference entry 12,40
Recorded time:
11,35
